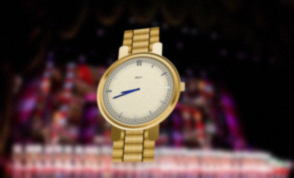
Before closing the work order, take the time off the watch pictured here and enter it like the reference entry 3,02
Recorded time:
8,42
